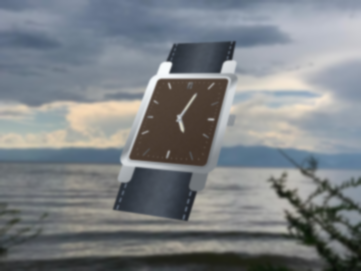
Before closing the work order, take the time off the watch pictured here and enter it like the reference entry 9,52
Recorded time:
5,03
